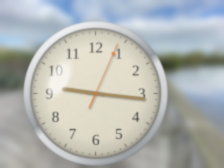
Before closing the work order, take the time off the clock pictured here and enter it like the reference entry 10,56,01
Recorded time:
9,16,04
